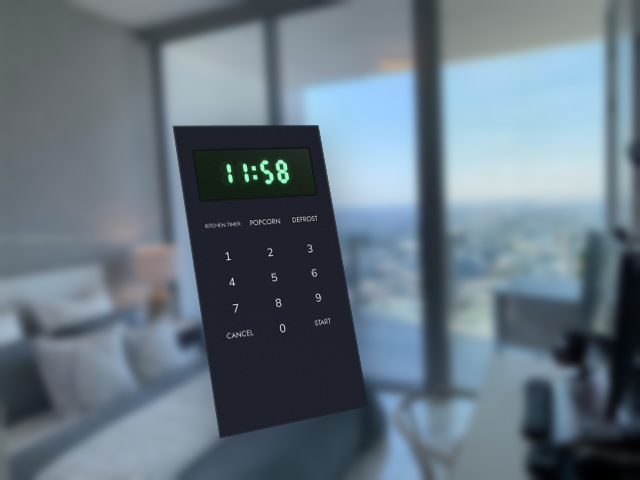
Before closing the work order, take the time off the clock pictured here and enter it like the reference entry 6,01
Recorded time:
11,58
